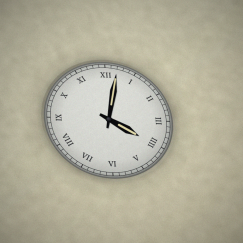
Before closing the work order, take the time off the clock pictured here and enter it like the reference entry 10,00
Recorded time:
4,02
